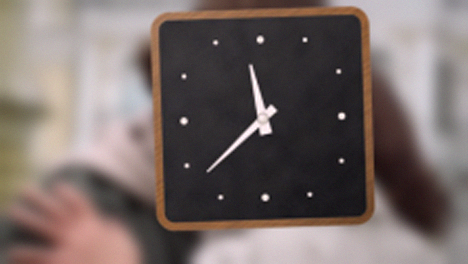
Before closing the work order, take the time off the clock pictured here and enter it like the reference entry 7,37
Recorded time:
11,38
